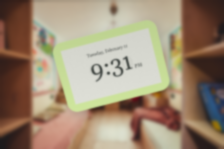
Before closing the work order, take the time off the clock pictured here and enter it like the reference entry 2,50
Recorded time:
9,31
